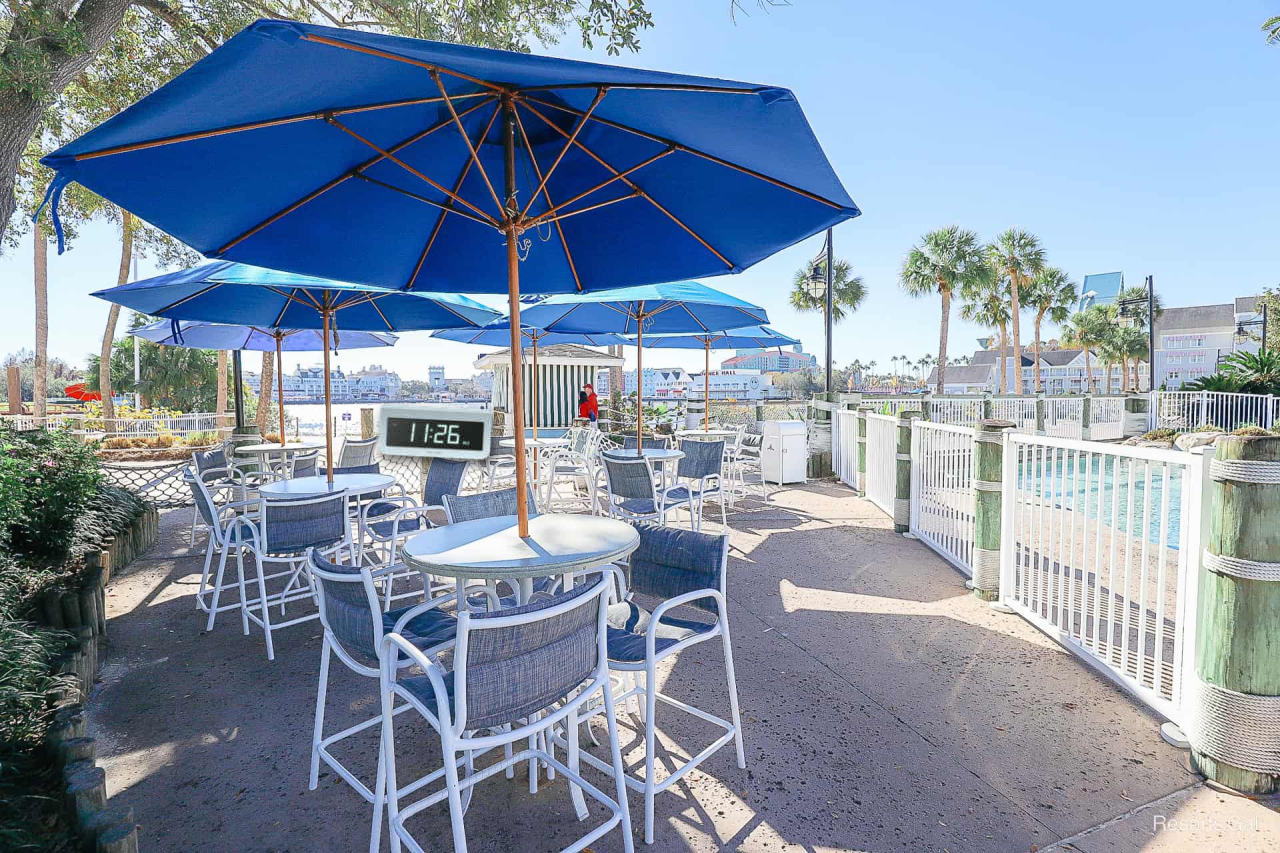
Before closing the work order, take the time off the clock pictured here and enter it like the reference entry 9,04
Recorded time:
11,26
